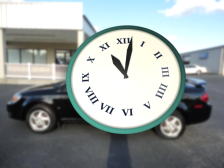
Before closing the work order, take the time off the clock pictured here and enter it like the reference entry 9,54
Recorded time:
11,02
